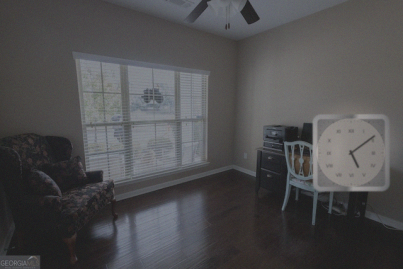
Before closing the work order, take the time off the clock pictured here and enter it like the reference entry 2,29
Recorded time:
5,09
